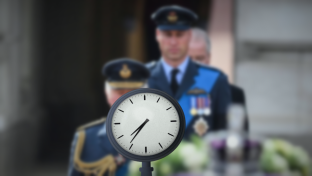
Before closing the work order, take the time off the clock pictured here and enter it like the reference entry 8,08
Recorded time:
7,36
